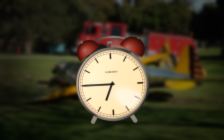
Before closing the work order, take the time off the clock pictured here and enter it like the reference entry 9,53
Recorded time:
6,45
